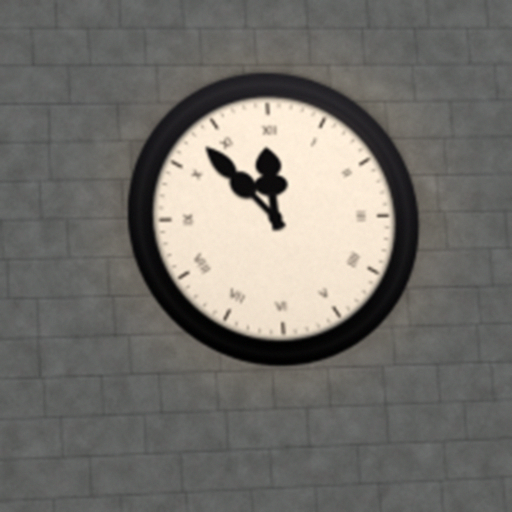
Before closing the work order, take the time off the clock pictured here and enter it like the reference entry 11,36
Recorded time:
11,53
